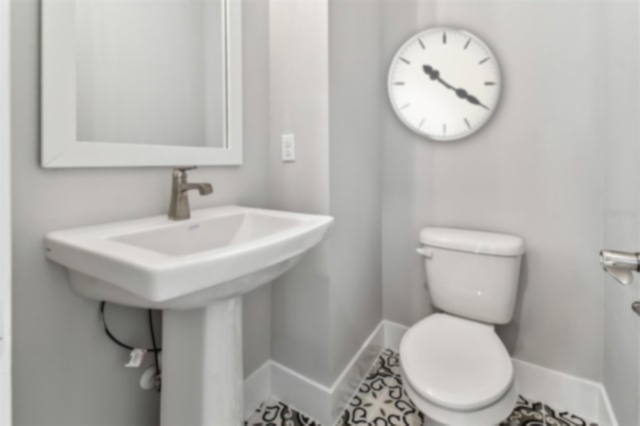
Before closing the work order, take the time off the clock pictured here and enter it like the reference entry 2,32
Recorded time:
10,20
